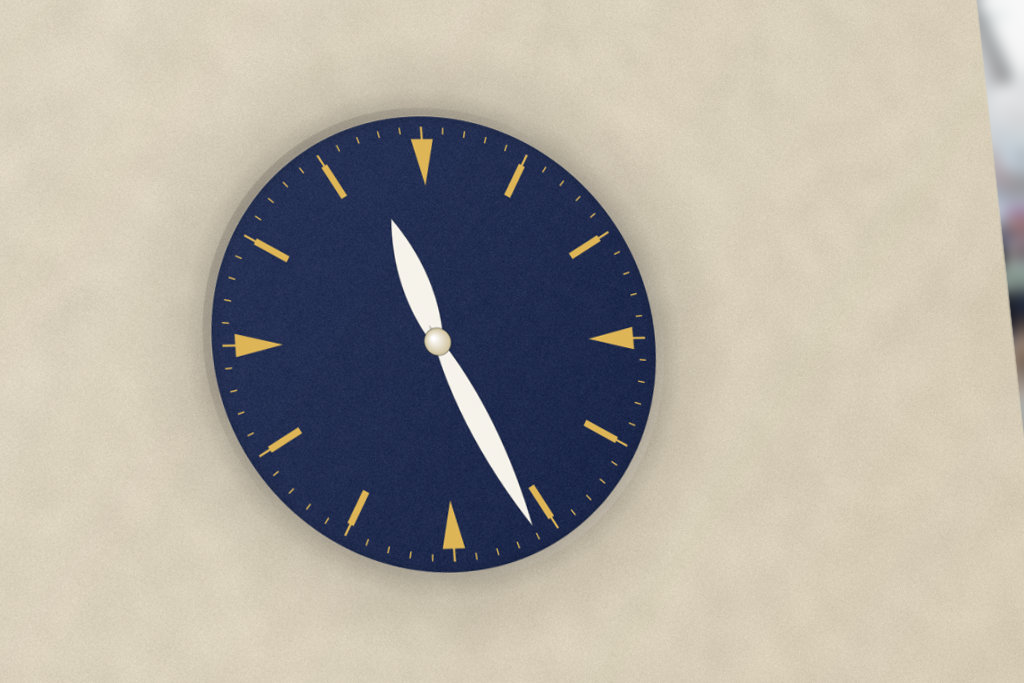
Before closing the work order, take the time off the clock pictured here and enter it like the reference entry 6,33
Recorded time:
11,26
